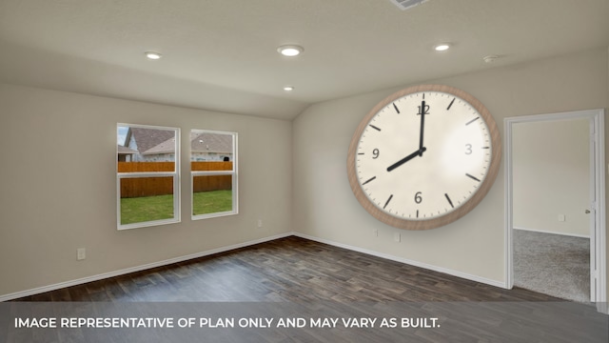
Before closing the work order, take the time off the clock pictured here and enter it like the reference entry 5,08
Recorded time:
8,00
